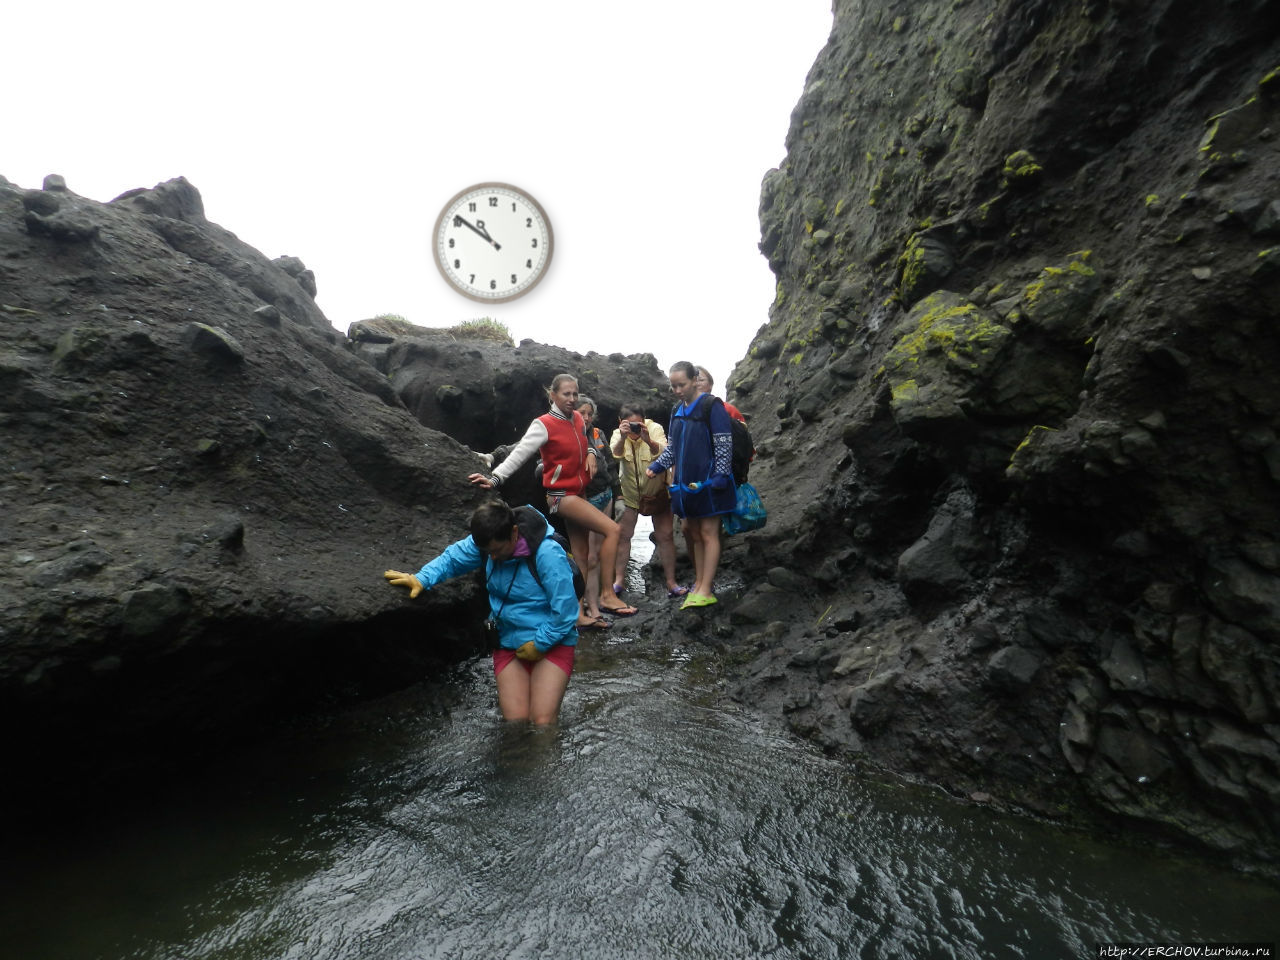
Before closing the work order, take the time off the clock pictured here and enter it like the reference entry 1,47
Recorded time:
10,51
